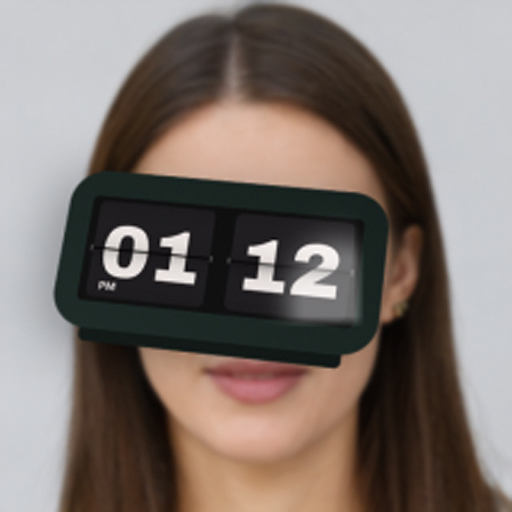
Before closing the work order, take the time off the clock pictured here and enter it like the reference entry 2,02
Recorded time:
1,12
